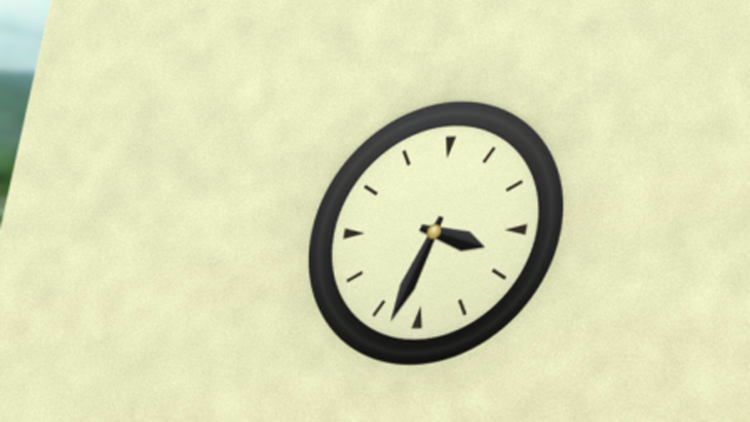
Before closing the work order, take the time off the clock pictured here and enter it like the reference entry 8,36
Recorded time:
3,33
